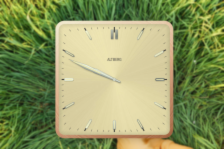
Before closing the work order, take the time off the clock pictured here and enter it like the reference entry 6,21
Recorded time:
9,49
